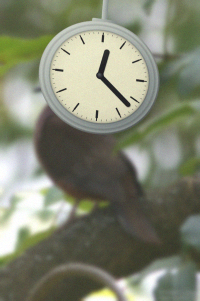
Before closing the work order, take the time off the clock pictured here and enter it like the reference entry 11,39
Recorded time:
12,22
